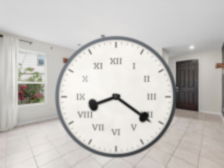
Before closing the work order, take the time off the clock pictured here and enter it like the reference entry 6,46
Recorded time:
8,21
